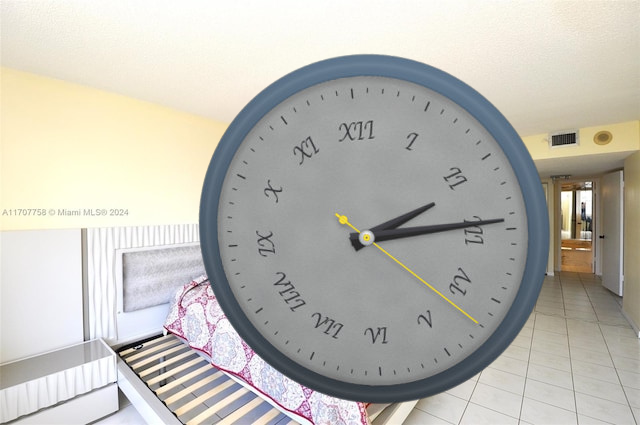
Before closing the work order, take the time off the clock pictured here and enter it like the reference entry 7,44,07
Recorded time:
2,14,22
